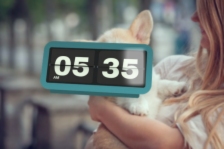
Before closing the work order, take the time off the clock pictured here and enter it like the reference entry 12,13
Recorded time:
5,35
